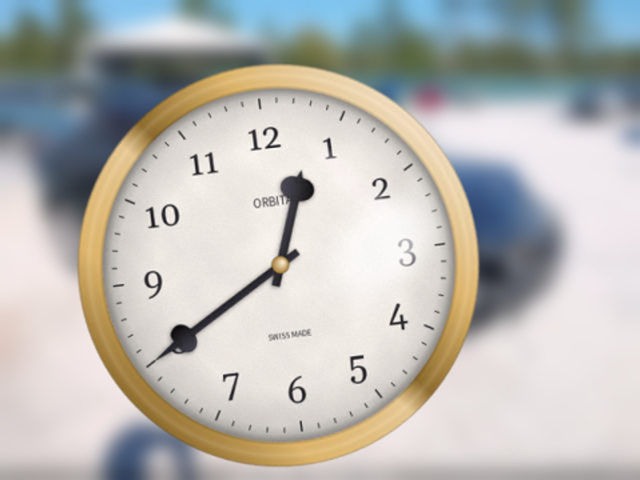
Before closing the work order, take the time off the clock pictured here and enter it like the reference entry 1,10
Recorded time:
12,40
